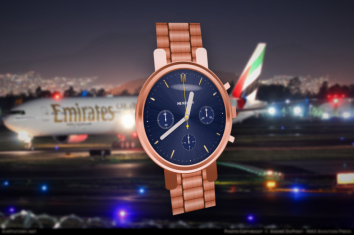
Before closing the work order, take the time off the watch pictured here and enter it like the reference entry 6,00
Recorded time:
12,40
